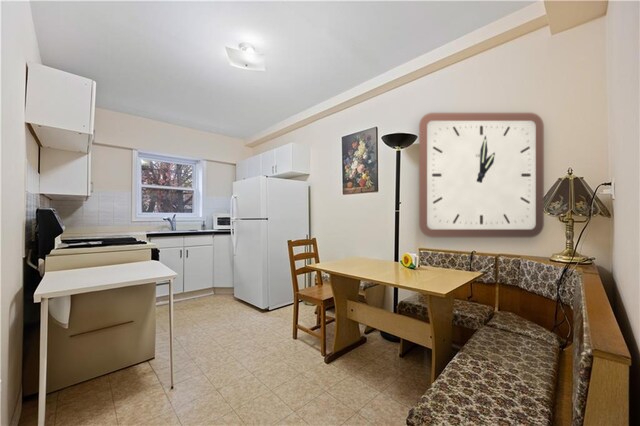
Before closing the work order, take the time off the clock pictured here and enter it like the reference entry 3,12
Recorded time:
1,01
